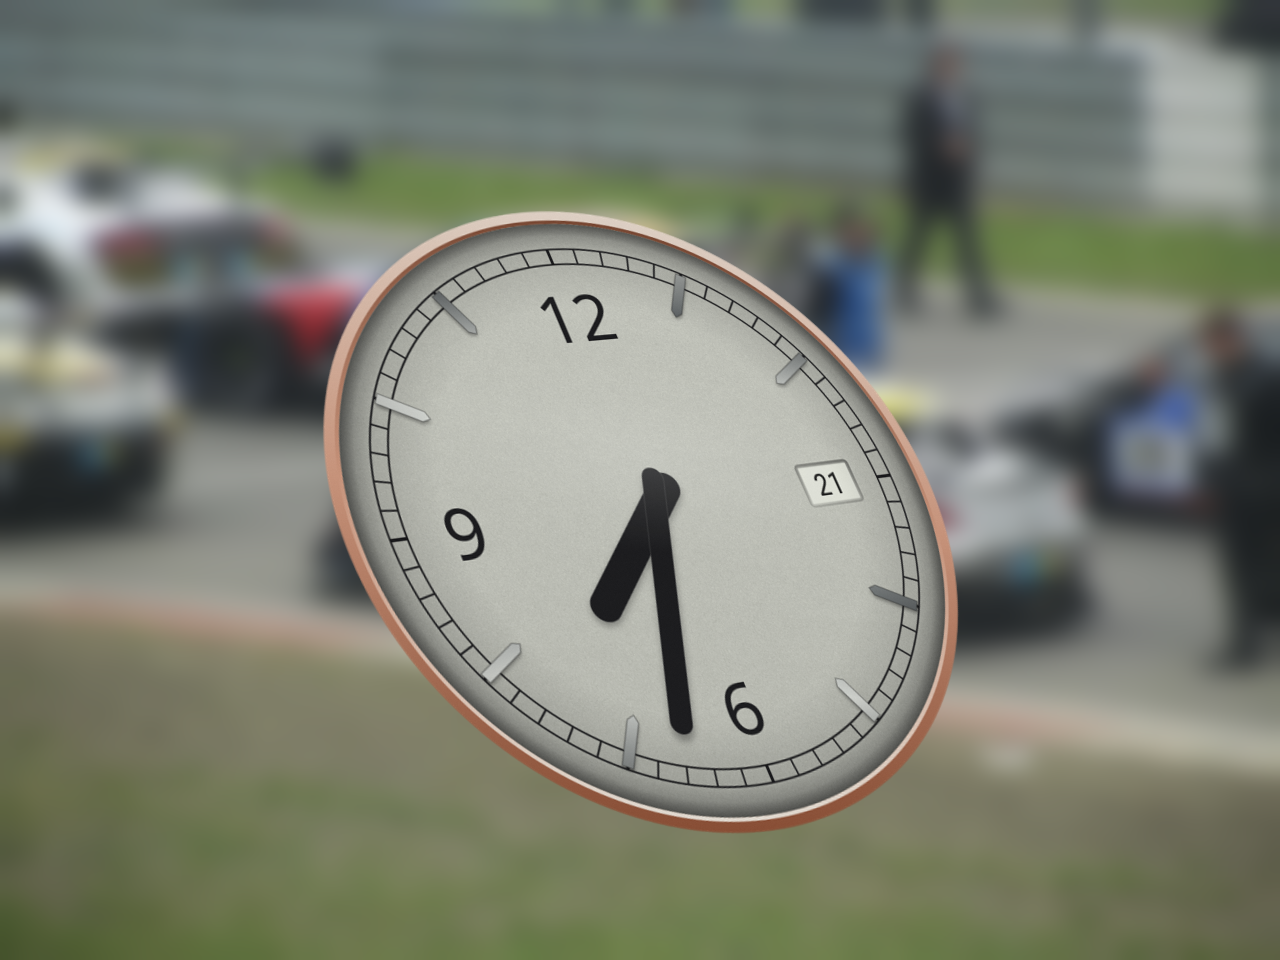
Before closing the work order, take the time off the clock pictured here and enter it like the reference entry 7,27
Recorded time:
7,33
